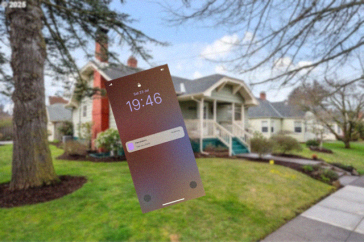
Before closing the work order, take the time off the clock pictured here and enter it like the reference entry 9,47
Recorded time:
19,46
